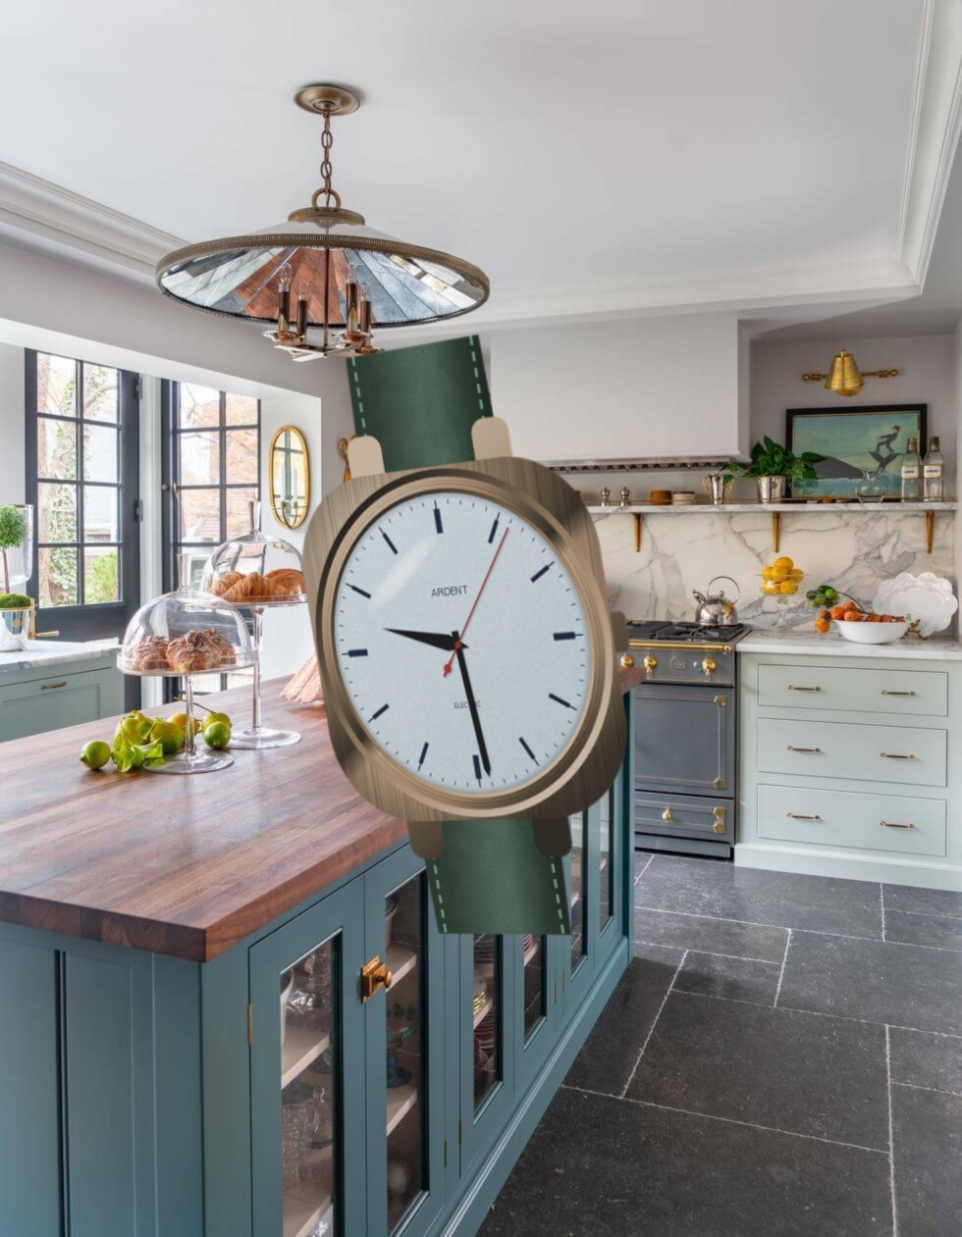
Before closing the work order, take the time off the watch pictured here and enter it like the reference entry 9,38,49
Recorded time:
9,29,06
